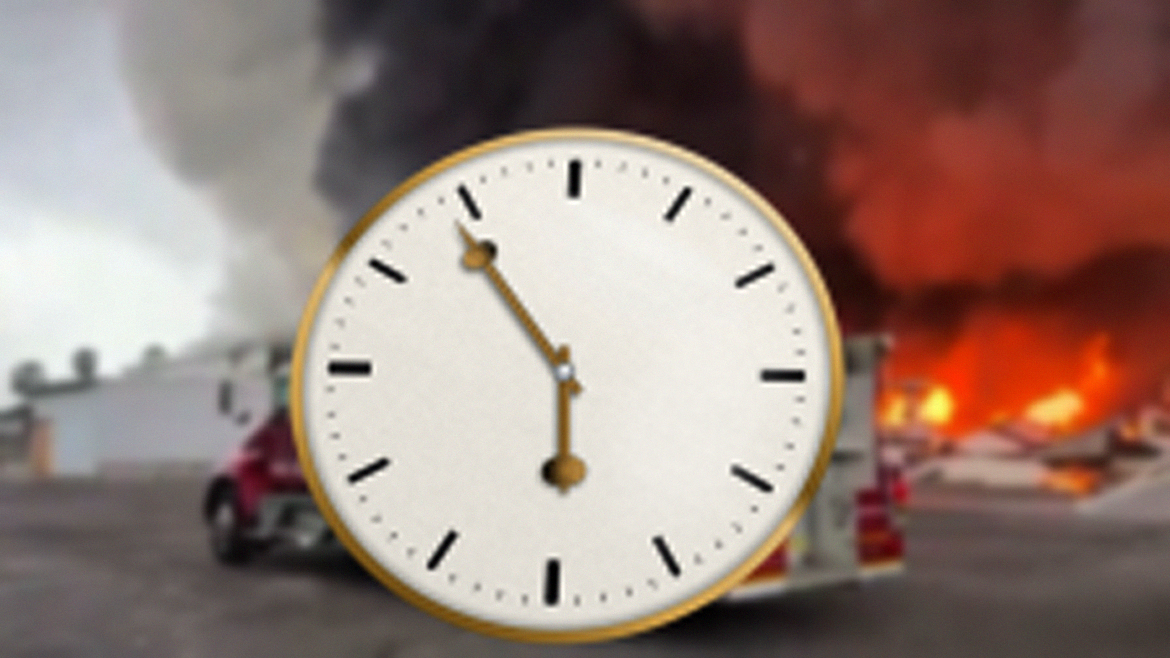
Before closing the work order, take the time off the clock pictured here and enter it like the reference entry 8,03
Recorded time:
5,54
